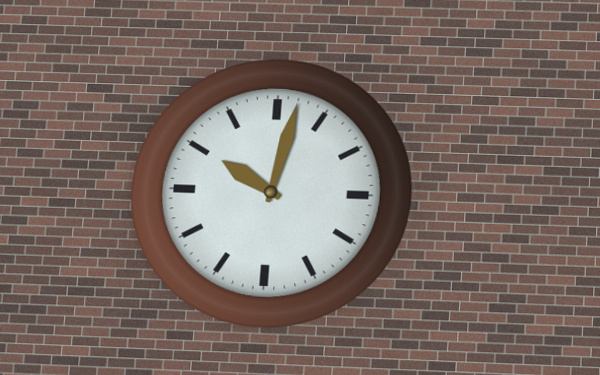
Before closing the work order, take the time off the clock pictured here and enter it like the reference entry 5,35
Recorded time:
10,02
